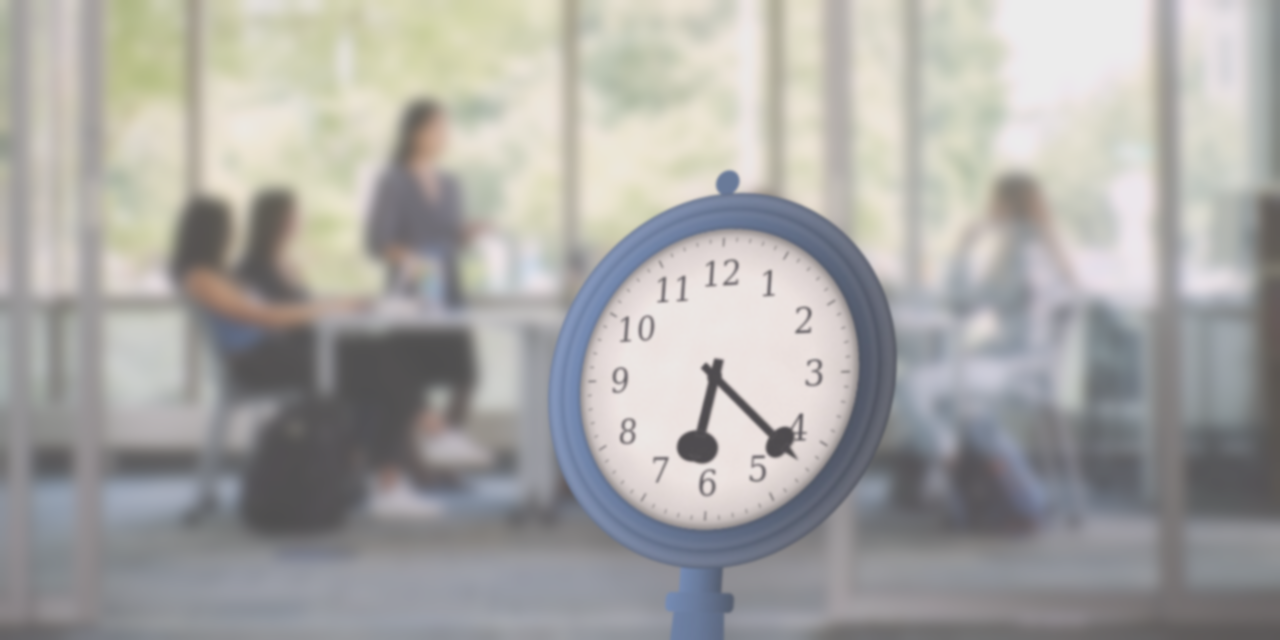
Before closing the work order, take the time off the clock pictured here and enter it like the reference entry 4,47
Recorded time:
6,22
